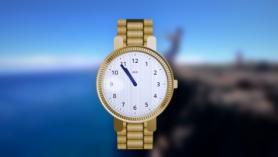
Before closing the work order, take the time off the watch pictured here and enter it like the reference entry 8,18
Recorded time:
10,54
